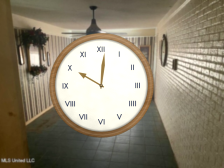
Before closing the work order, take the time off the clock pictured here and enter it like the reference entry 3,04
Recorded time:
10,01
